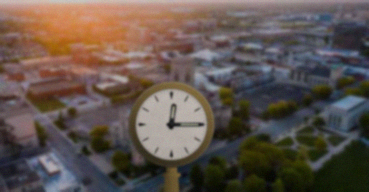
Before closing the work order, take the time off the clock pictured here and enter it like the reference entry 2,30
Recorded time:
12,15
